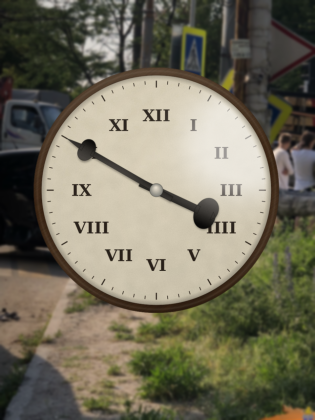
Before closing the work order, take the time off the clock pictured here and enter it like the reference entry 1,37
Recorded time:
3,50
